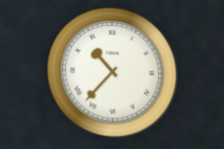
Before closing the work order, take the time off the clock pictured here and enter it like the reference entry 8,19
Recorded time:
10,37
